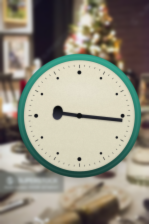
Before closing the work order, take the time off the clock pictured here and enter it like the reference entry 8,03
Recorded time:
9,16
